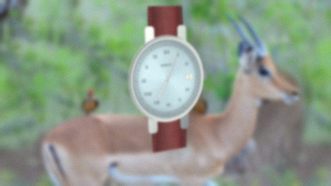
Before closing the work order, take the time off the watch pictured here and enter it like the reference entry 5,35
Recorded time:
7,04
